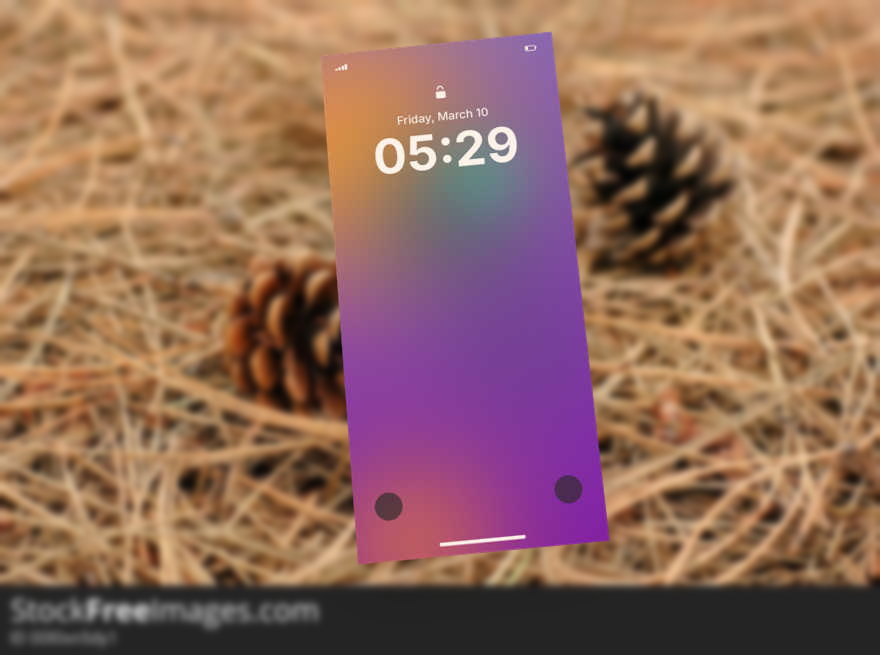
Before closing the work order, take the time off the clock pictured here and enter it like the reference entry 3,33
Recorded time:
5,29
